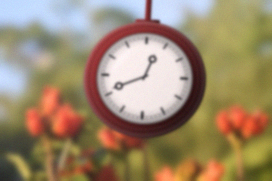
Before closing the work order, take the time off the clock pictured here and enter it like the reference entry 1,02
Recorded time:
12,41
